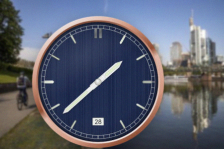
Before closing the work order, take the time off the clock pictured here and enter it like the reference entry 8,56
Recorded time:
1,38
